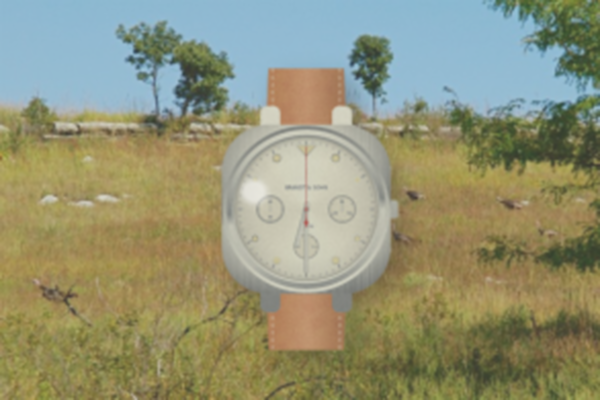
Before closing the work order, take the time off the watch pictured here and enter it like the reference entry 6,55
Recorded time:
6,30
